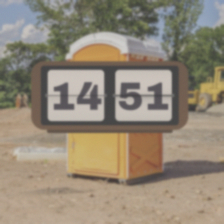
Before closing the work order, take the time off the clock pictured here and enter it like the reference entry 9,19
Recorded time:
14,51
